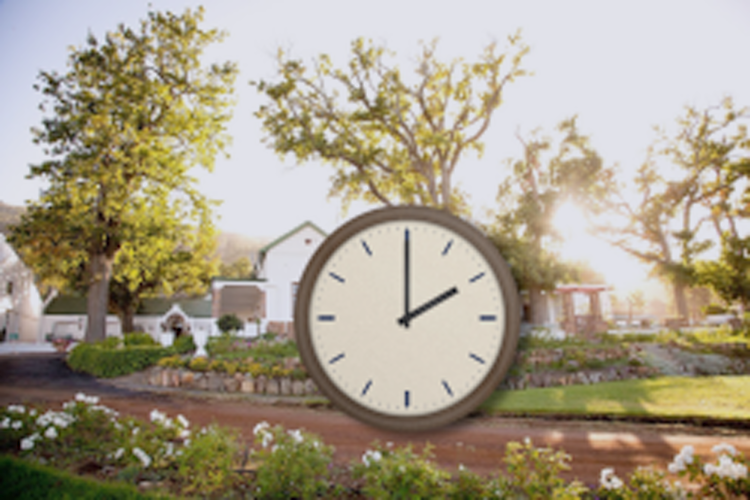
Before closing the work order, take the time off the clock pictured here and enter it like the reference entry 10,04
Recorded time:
2,00
